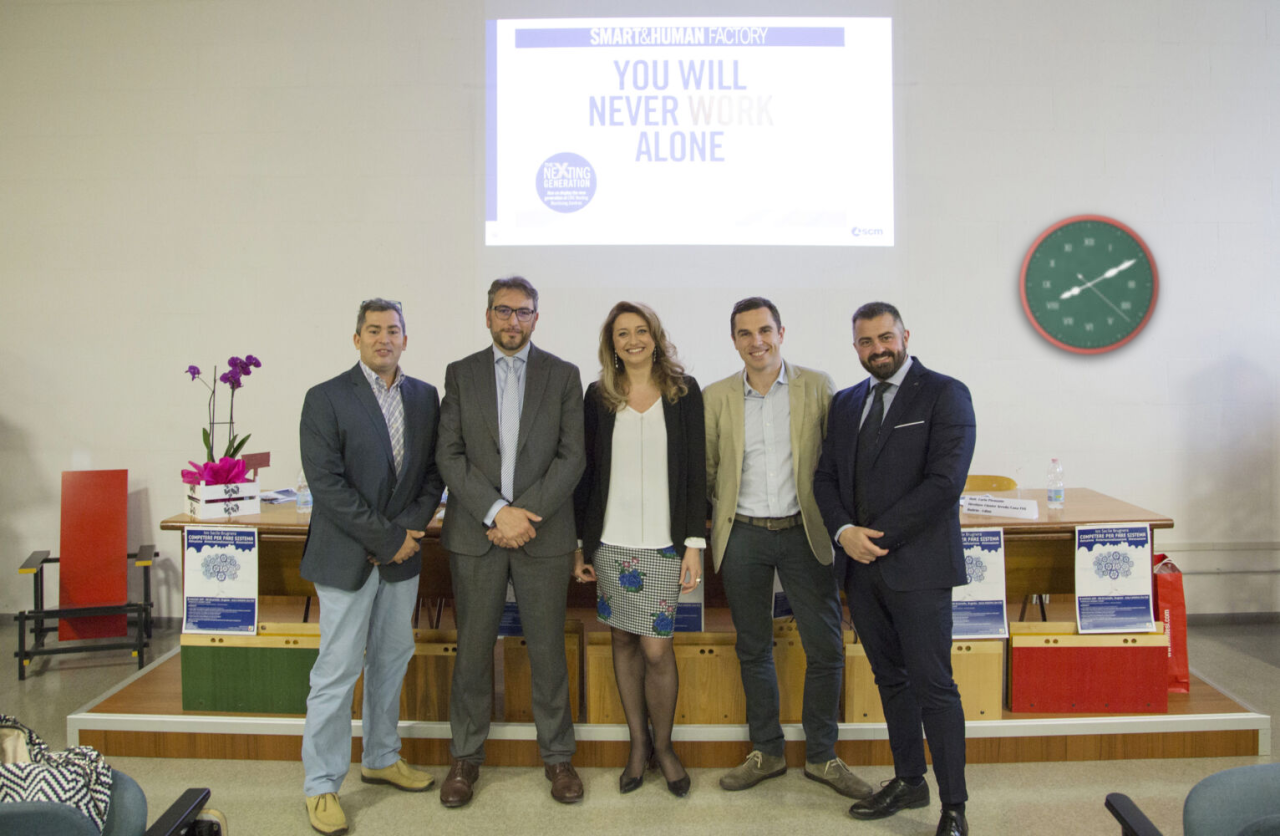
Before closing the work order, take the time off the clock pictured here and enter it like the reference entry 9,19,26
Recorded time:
8,10,22
